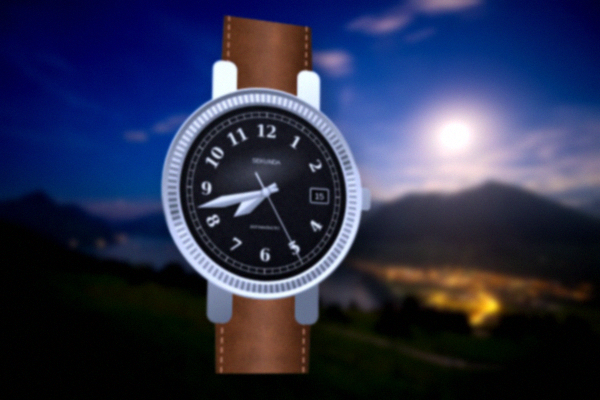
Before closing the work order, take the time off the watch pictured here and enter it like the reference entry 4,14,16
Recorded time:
7,42,25
